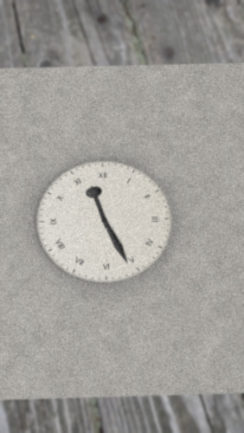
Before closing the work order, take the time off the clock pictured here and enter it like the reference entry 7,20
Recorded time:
11,26
